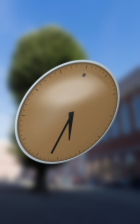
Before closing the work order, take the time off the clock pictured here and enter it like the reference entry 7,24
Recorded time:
5,32
